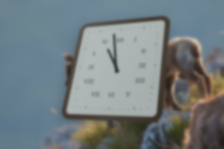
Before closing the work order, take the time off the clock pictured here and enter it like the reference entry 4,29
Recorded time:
10,58
